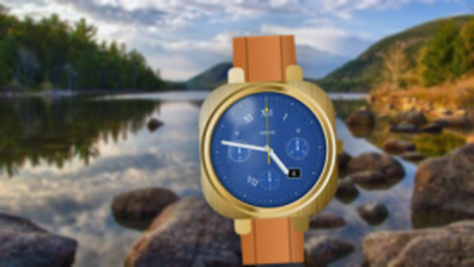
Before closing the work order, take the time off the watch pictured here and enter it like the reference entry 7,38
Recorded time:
4,47
